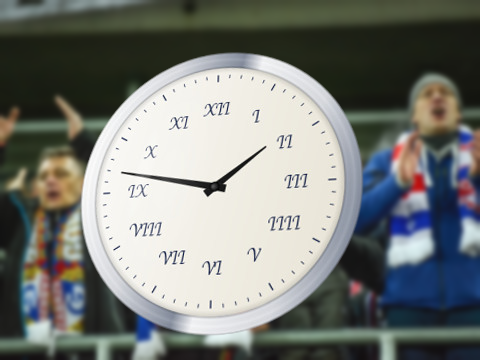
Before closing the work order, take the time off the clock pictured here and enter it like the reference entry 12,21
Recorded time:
1,47
